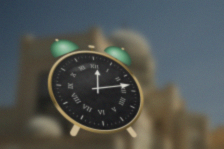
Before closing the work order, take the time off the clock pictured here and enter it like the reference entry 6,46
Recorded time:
12,13
